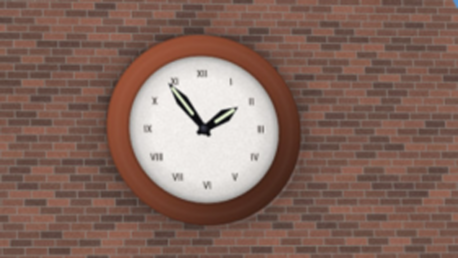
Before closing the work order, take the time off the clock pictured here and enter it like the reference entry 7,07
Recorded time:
1,54
